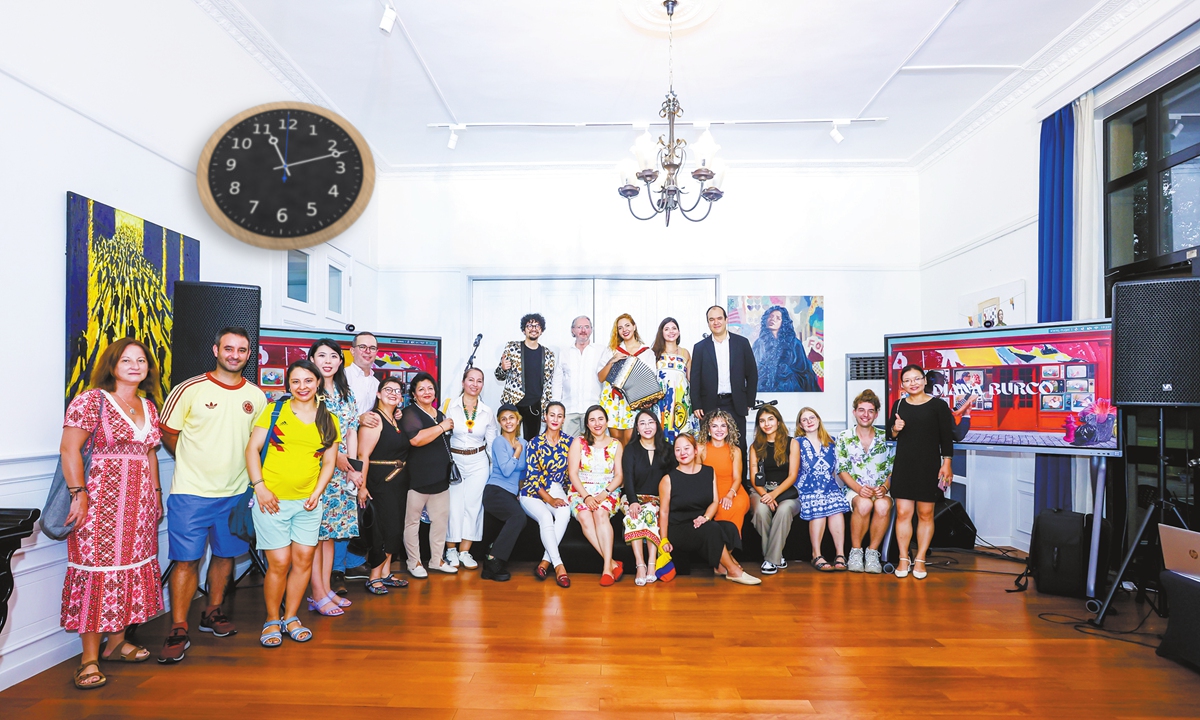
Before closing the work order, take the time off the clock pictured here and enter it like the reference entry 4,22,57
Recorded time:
11,12,00
